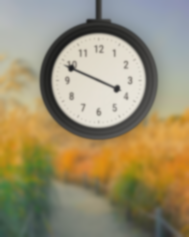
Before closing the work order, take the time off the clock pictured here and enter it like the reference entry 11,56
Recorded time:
3,49
